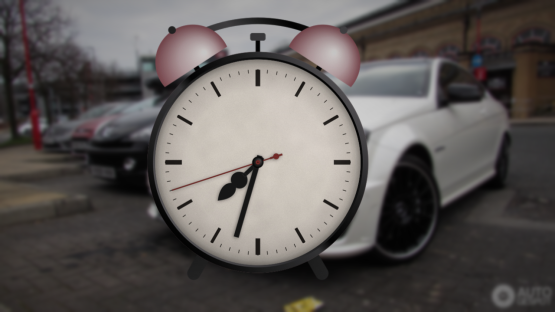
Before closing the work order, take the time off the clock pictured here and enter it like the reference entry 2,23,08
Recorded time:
7,32,42
